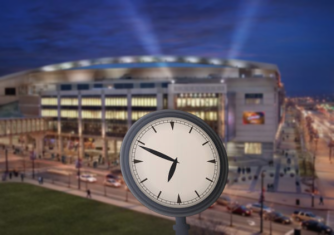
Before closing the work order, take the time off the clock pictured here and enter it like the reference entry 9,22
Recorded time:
6,49
